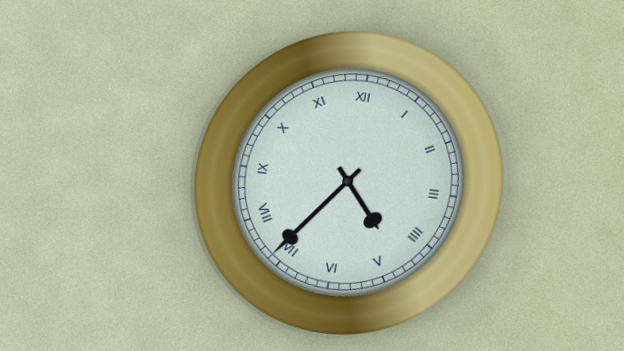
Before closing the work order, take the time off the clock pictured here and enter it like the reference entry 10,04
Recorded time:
4,36
